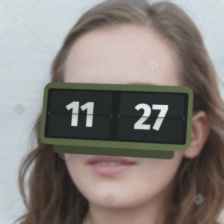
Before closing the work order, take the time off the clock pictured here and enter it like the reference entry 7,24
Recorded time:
11,27
